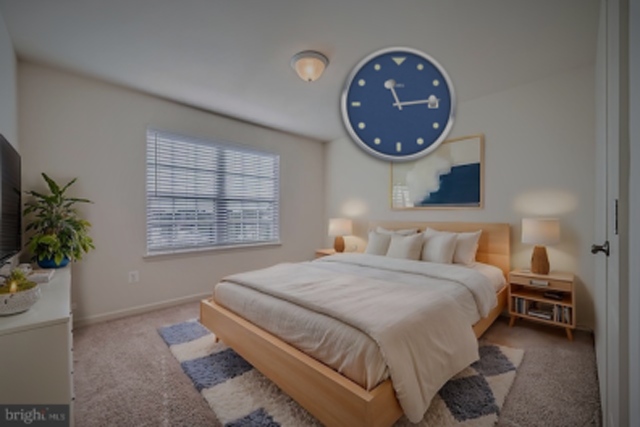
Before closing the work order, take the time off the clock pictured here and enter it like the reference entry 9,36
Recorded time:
11,14
